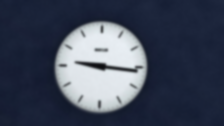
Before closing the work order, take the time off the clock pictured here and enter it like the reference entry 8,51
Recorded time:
9,16
